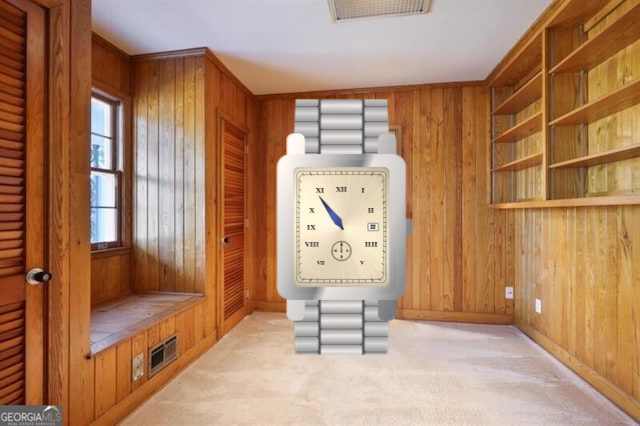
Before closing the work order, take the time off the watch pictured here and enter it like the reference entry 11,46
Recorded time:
10,54
